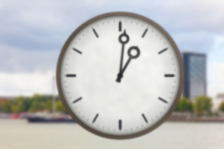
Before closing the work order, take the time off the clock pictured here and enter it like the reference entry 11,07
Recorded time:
1,01
